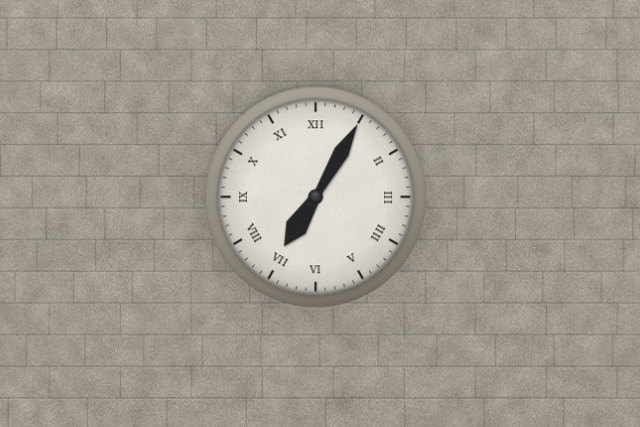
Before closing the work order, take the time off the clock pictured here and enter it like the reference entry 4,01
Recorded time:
7,05
